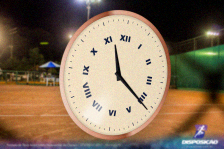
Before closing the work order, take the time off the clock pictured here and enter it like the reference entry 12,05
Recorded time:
11,21
